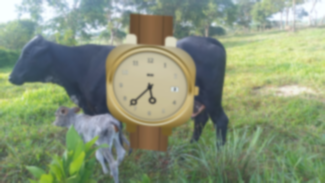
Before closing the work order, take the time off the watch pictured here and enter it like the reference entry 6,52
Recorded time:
5,37
